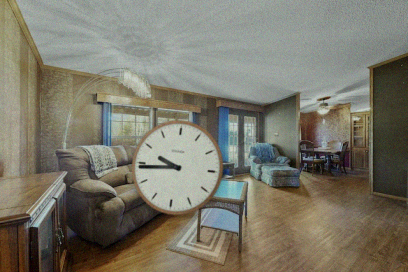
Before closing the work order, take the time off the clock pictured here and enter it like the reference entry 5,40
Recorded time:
9,44
